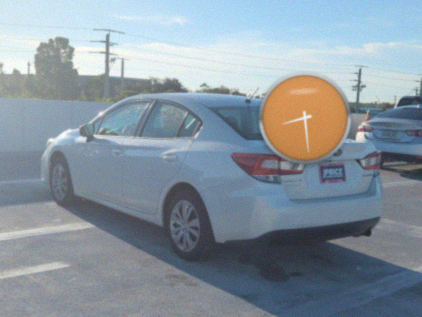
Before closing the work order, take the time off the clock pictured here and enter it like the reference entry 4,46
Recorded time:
8,29
